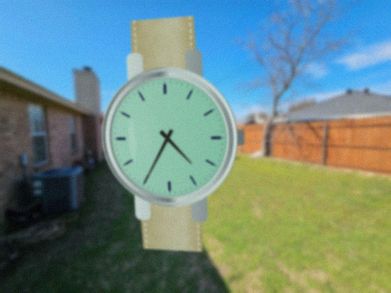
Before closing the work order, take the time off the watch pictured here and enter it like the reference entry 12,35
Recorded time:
4,35
